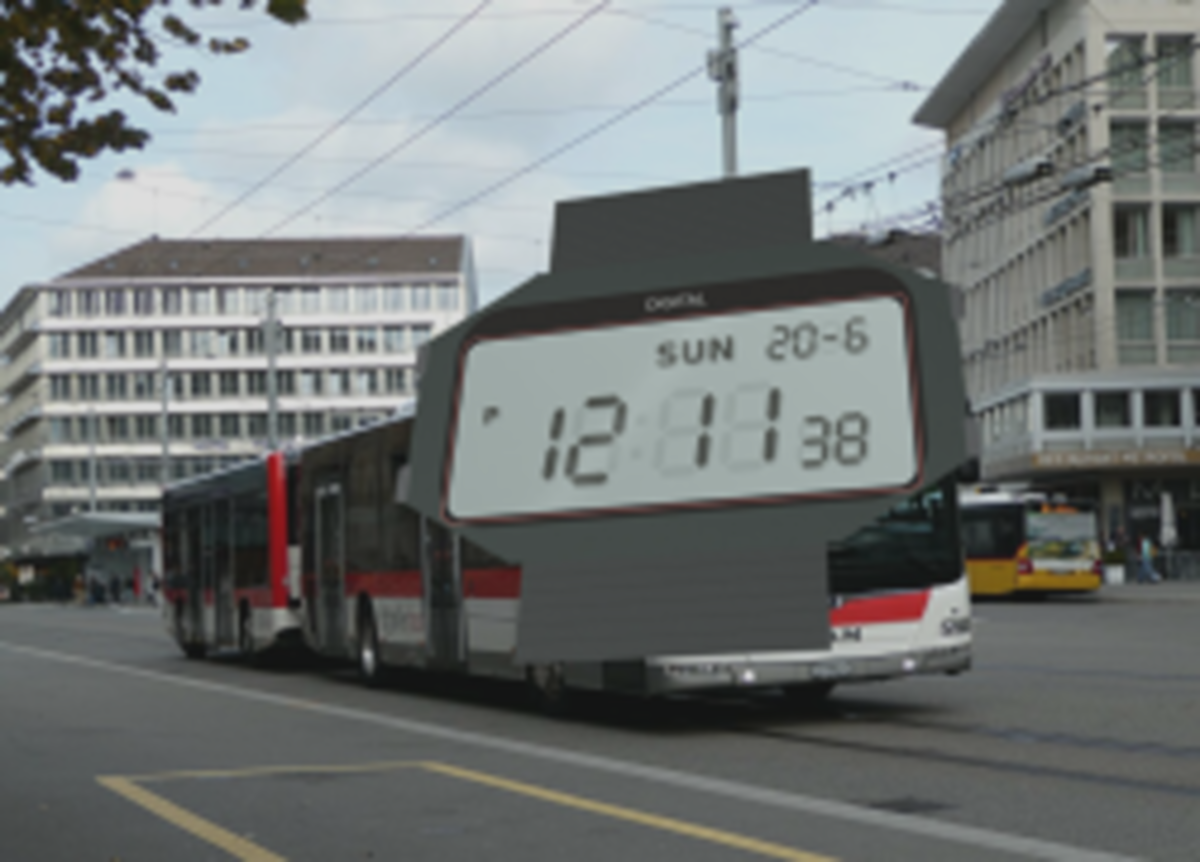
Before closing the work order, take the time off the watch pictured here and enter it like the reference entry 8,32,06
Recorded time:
12,11,38
